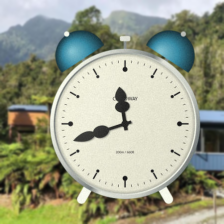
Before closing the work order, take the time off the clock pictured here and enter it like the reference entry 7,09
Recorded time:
11,42
